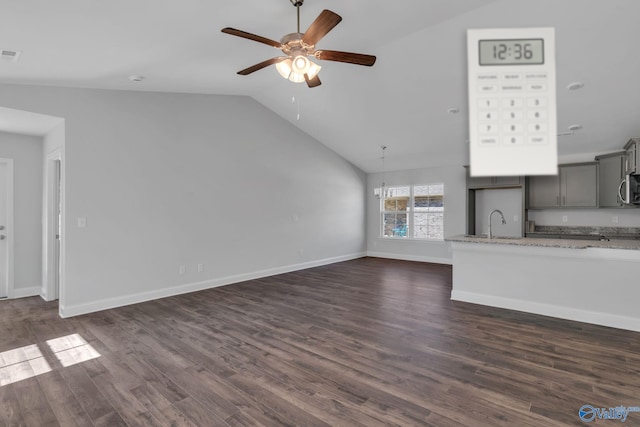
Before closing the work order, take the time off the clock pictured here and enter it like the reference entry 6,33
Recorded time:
12,36
